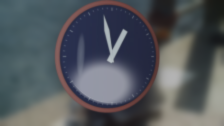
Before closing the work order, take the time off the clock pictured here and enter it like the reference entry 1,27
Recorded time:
12,58
